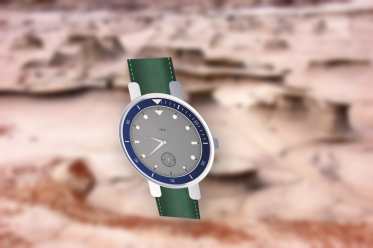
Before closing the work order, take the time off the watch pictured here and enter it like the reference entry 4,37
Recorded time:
9,39
